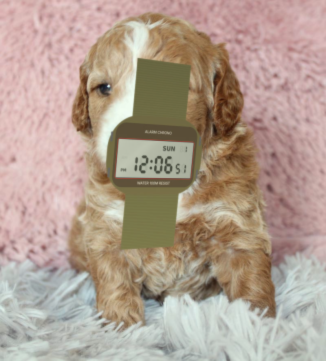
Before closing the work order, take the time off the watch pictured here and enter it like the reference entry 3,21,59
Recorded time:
12,06,51
